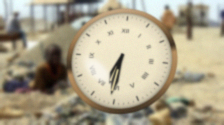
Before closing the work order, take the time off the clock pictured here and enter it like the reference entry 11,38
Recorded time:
6,31
